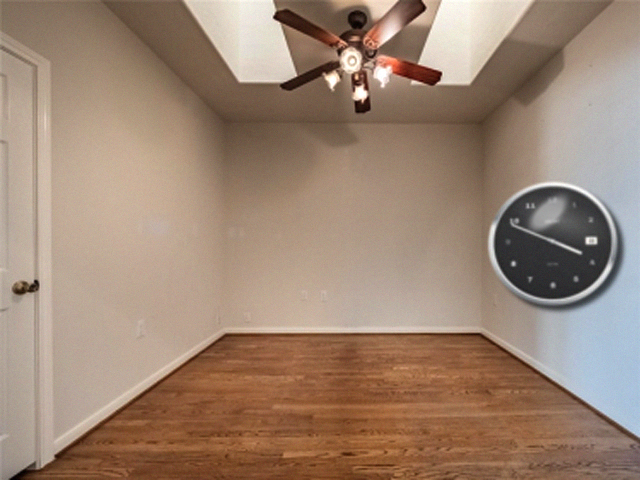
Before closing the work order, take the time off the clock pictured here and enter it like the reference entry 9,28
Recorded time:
3,49
